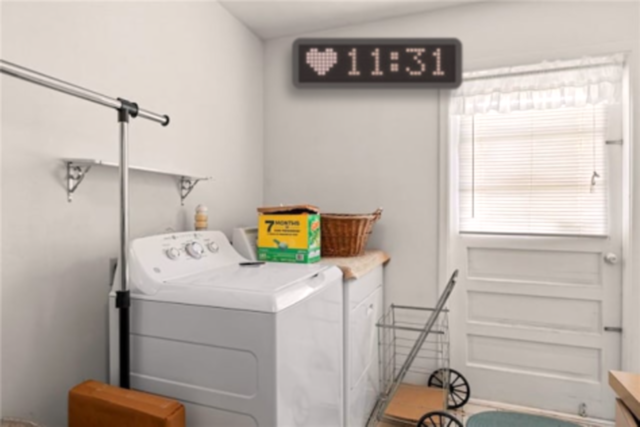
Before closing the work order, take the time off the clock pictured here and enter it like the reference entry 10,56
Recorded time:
11,31
